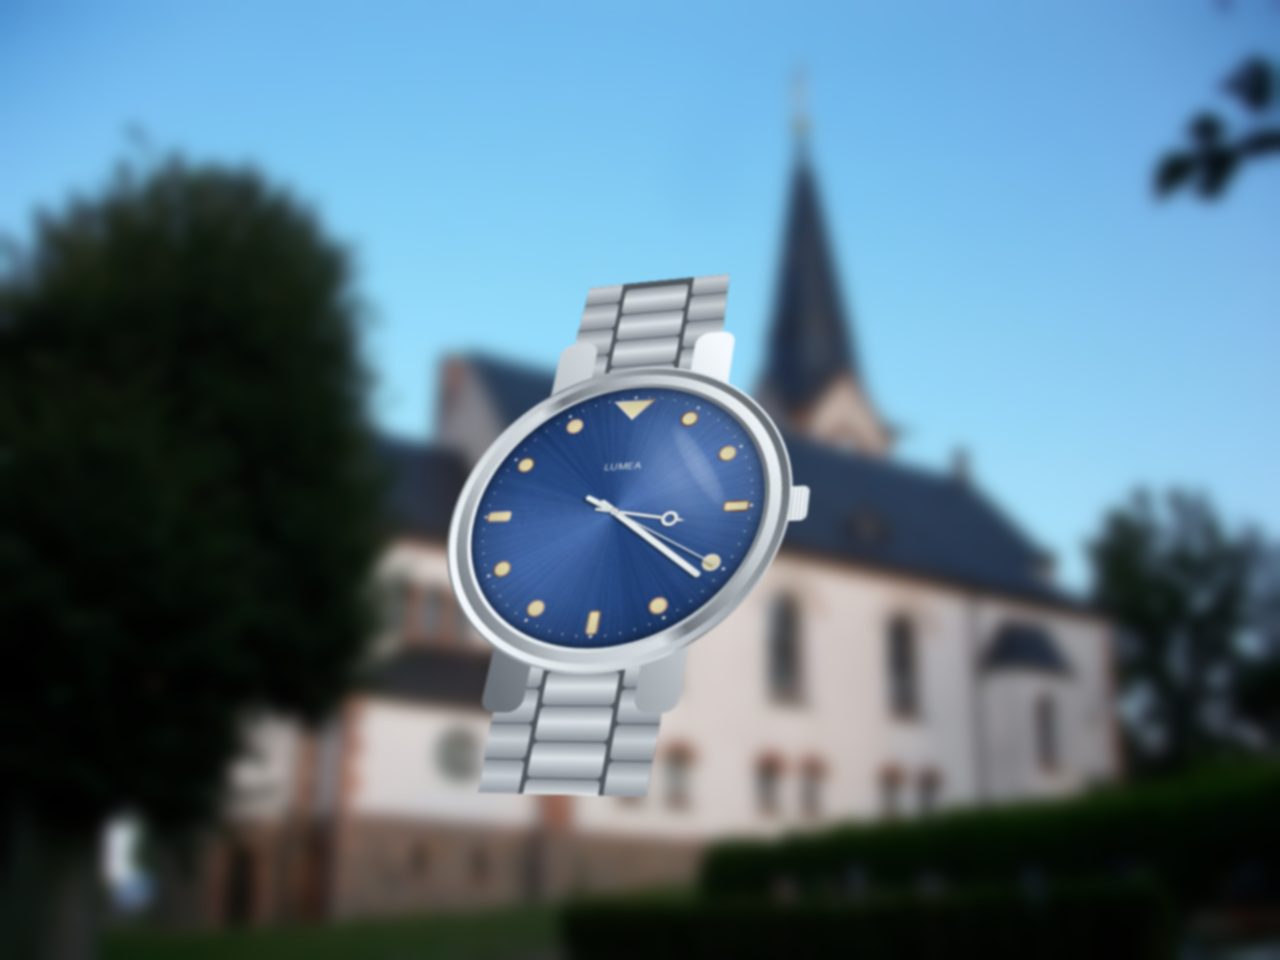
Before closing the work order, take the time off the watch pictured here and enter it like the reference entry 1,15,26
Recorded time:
3,21,20
